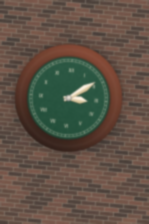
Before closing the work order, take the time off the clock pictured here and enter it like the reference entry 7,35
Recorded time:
3,09
